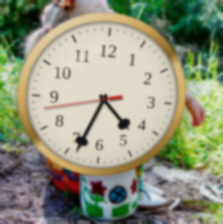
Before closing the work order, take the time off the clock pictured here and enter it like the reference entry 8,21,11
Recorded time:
4,33,43
